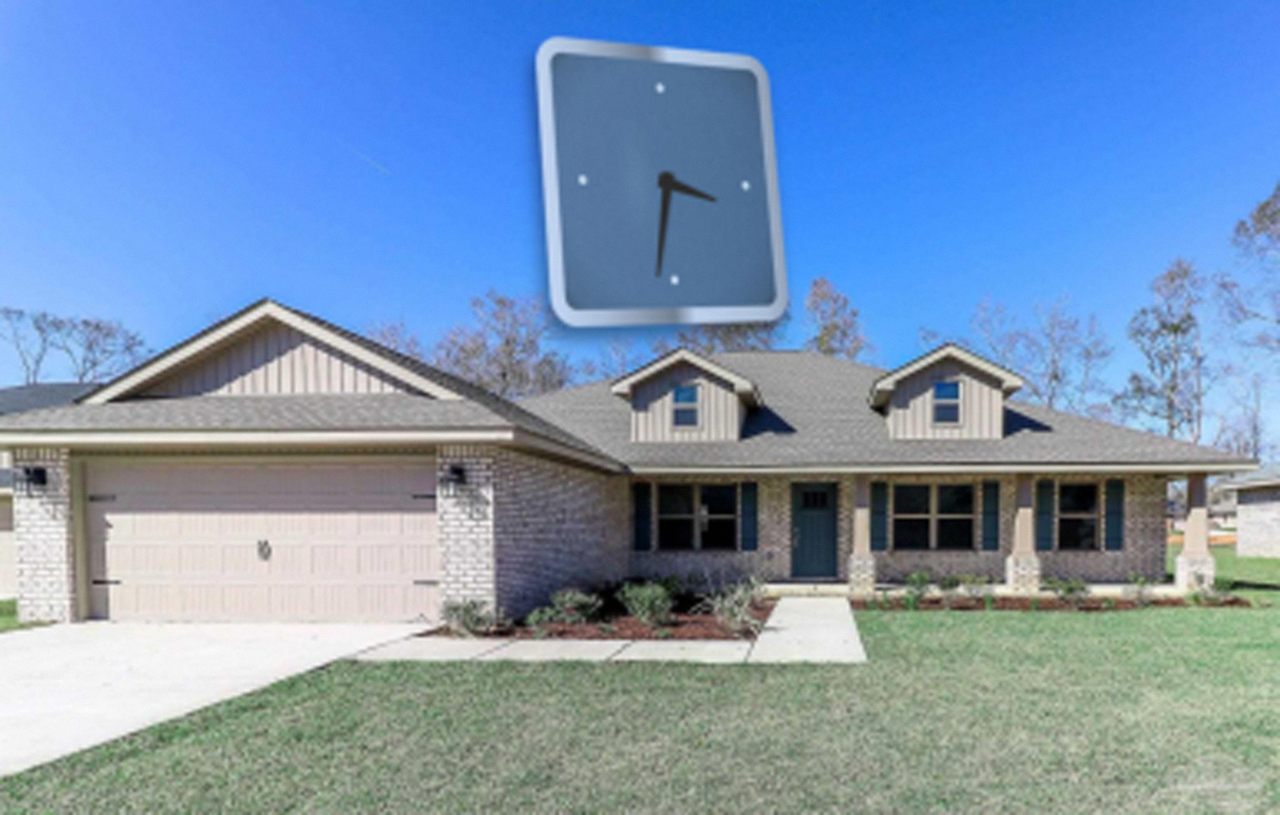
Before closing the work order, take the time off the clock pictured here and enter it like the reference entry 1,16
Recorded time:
3,32
